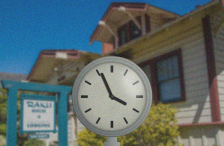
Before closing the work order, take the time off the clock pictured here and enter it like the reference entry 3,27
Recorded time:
3,56
